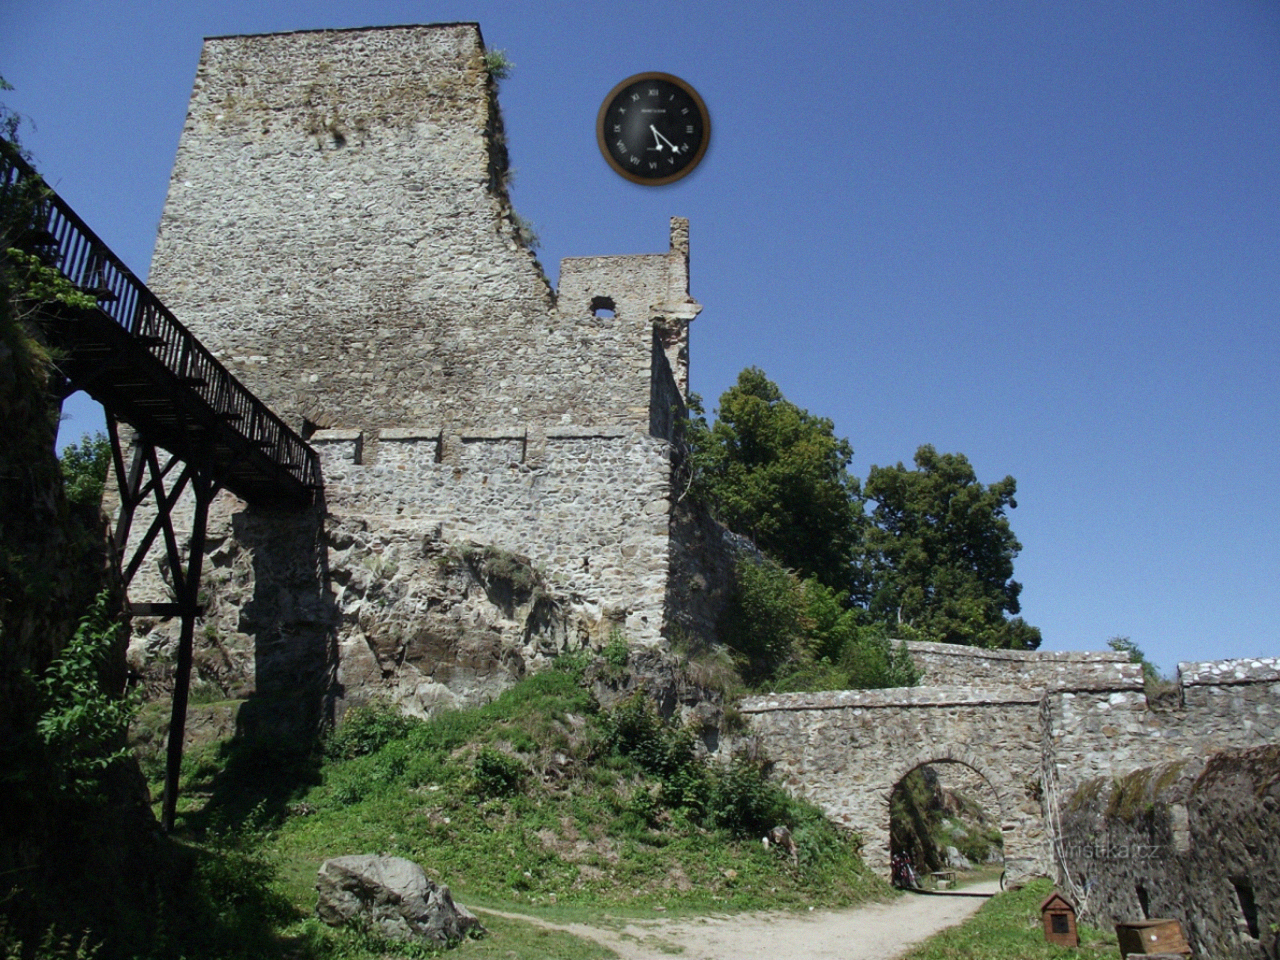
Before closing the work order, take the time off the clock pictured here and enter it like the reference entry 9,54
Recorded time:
5,22
